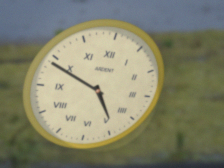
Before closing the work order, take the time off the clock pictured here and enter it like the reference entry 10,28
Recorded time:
4,49
